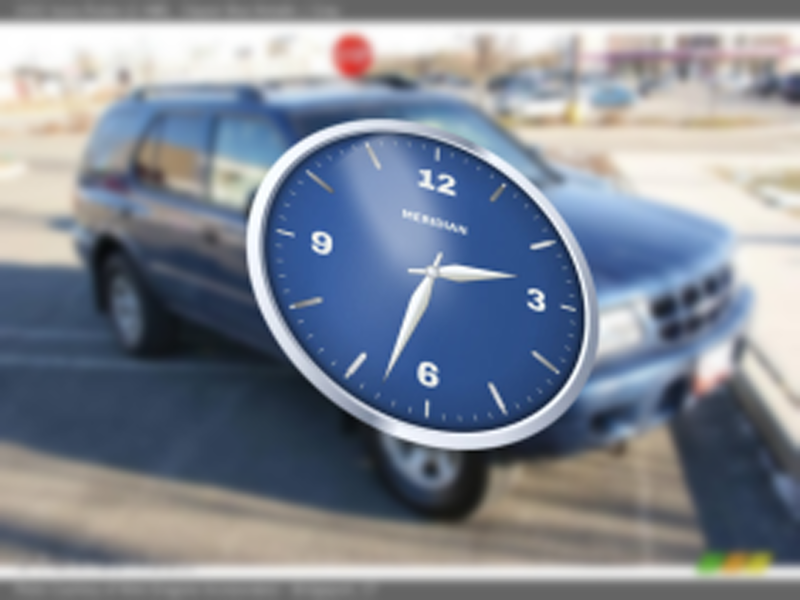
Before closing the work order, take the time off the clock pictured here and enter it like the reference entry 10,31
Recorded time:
2,33
